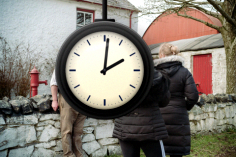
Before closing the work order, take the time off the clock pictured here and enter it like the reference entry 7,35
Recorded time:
2,01
